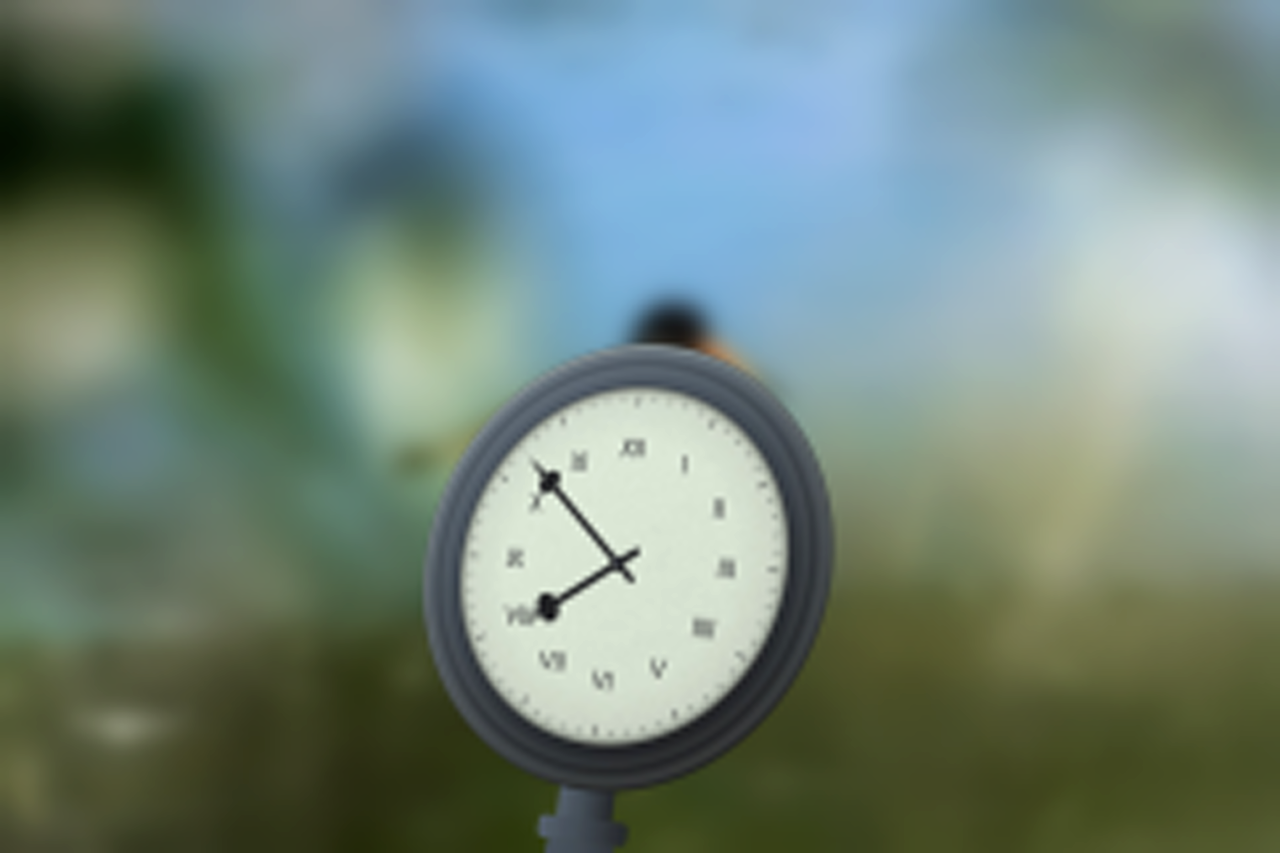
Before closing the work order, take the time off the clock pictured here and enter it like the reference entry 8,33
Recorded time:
7,52
